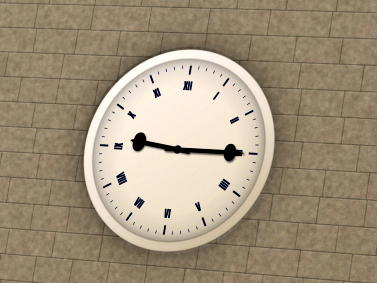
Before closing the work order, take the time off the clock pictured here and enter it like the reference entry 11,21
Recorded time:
9,15
